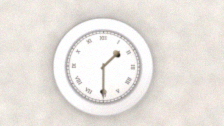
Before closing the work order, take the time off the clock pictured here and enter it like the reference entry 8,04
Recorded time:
1,30
